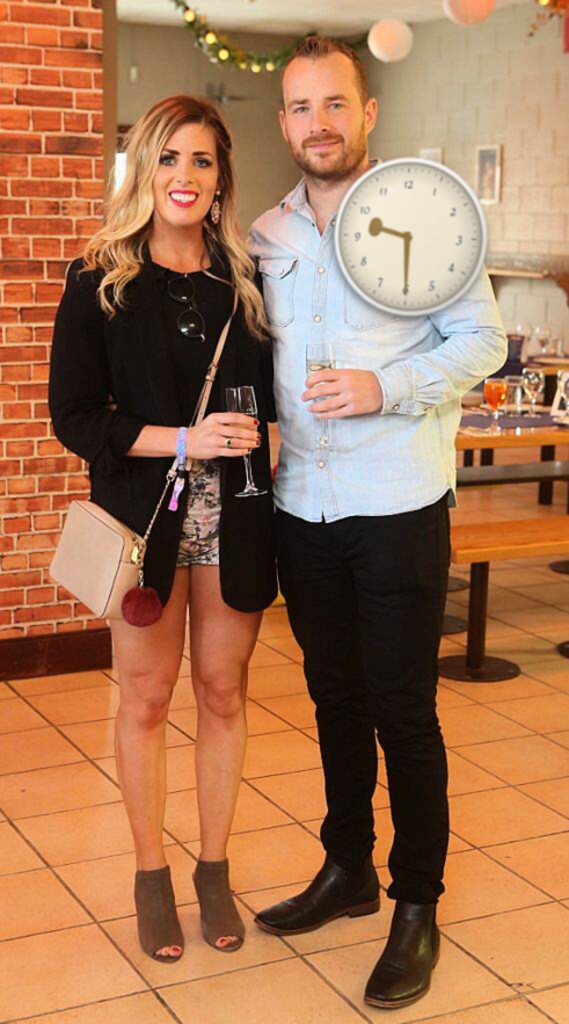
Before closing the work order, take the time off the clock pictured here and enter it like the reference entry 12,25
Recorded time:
9,30
